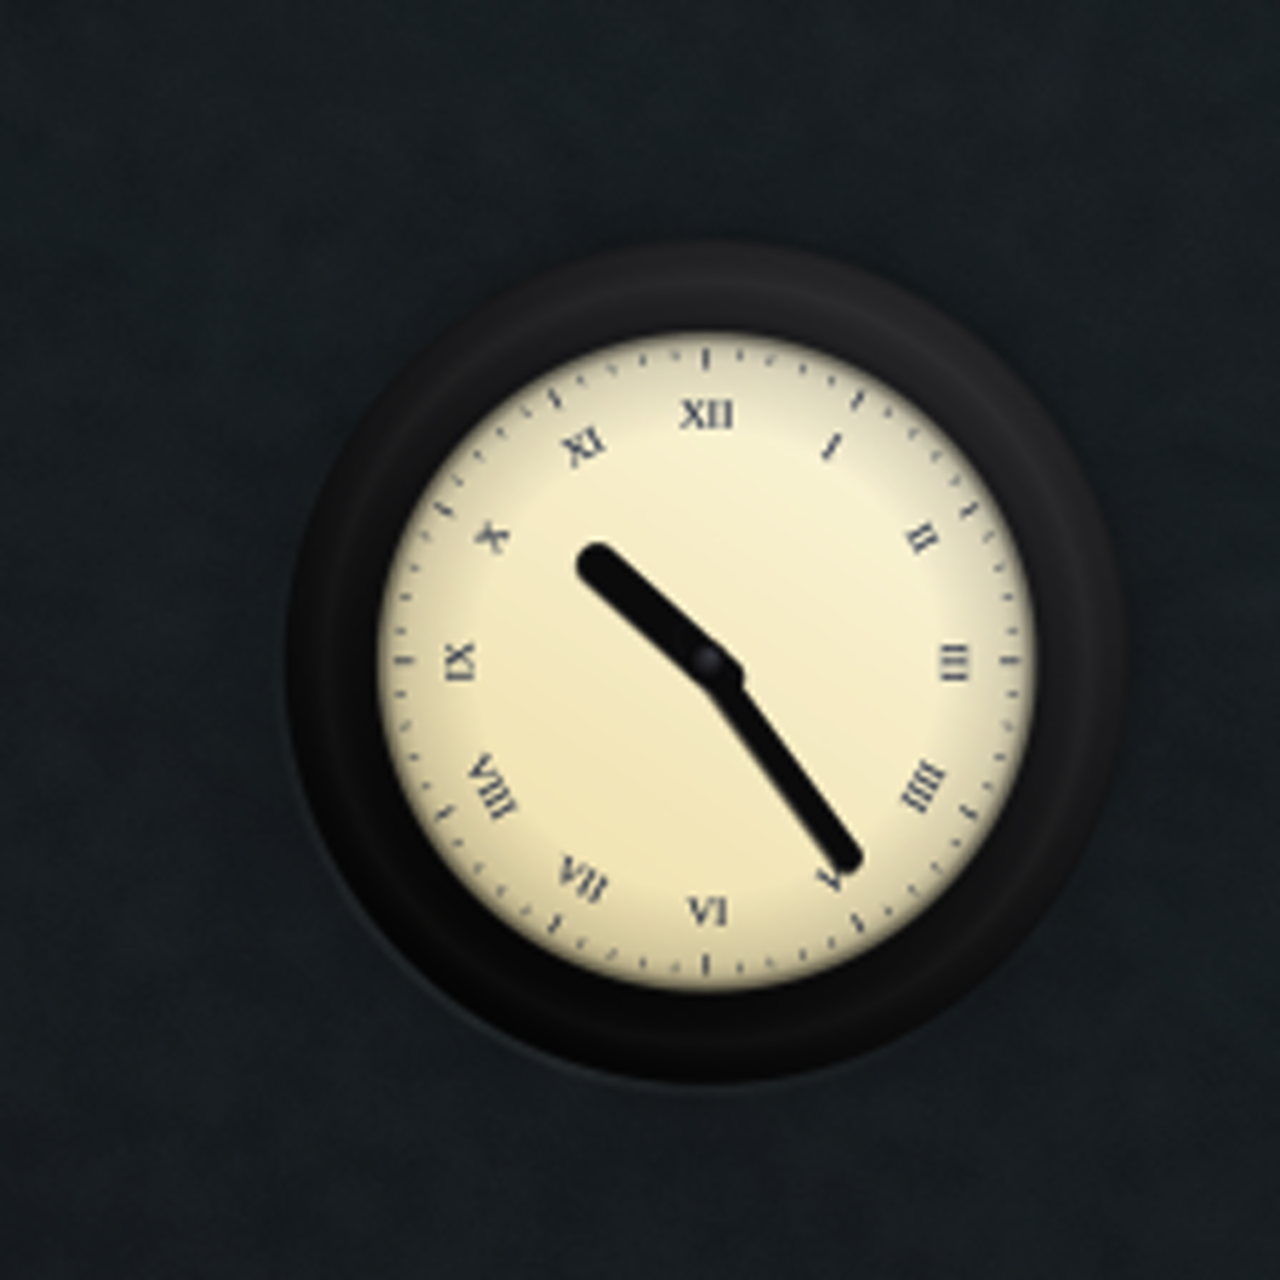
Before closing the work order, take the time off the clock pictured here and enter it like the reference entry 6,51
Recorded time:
10,24
